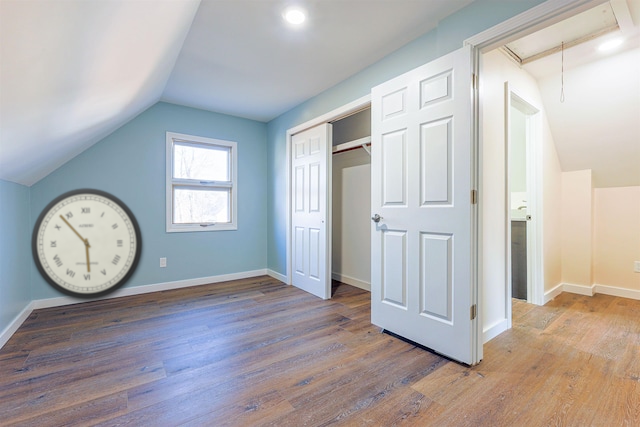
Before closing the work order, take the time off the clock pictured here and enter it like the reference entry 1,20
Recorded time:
5,53
